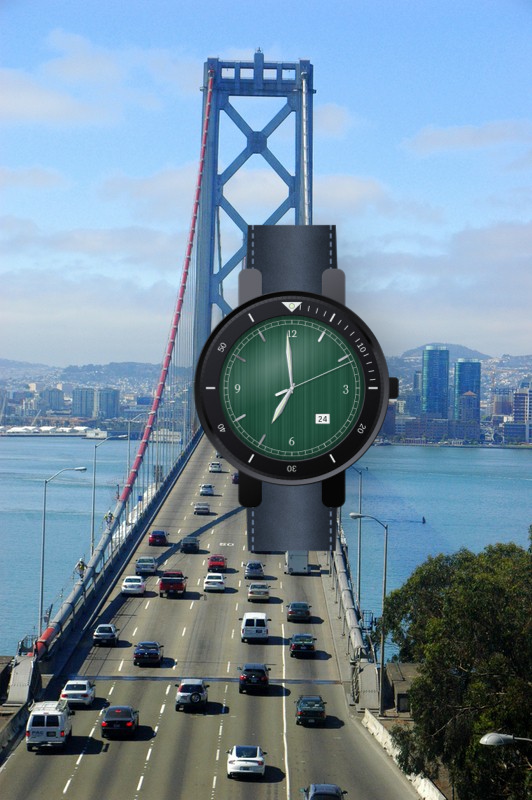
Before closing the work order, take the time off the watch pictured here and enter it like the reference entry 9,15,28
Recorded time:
6,59,11
